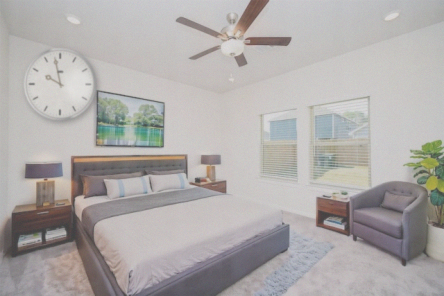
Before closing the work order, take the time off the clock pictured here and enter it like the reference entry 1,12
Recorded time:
9,58
